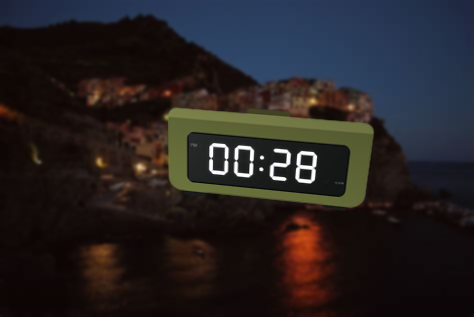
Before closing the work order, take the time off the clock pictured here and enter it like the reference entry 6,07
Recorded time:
0,28
